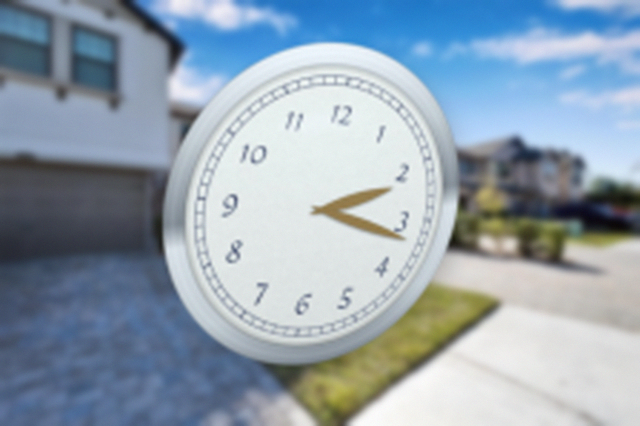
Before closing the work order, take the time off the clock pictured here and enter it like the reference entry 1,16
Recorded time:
2,17
